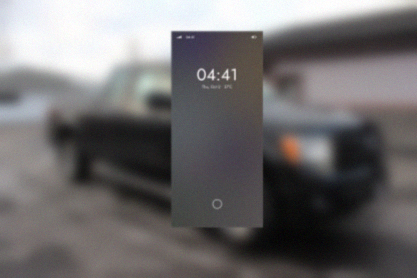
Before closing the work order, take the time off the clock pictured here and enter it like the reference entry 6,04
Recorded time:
4,41
